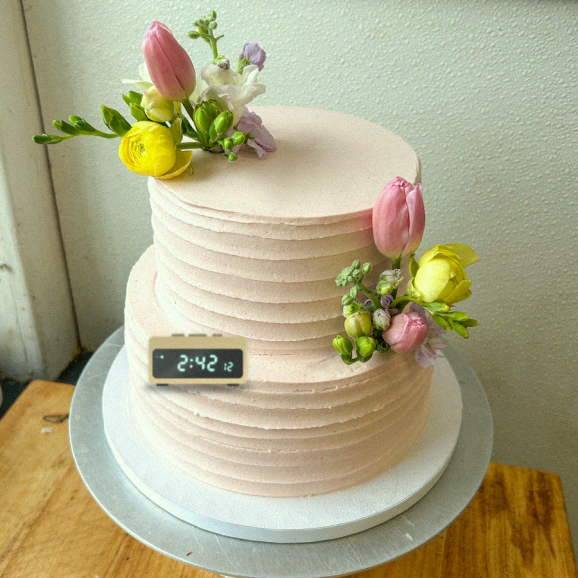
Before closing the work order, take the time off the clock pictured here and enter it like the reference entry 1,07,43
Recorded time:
2,42,12
